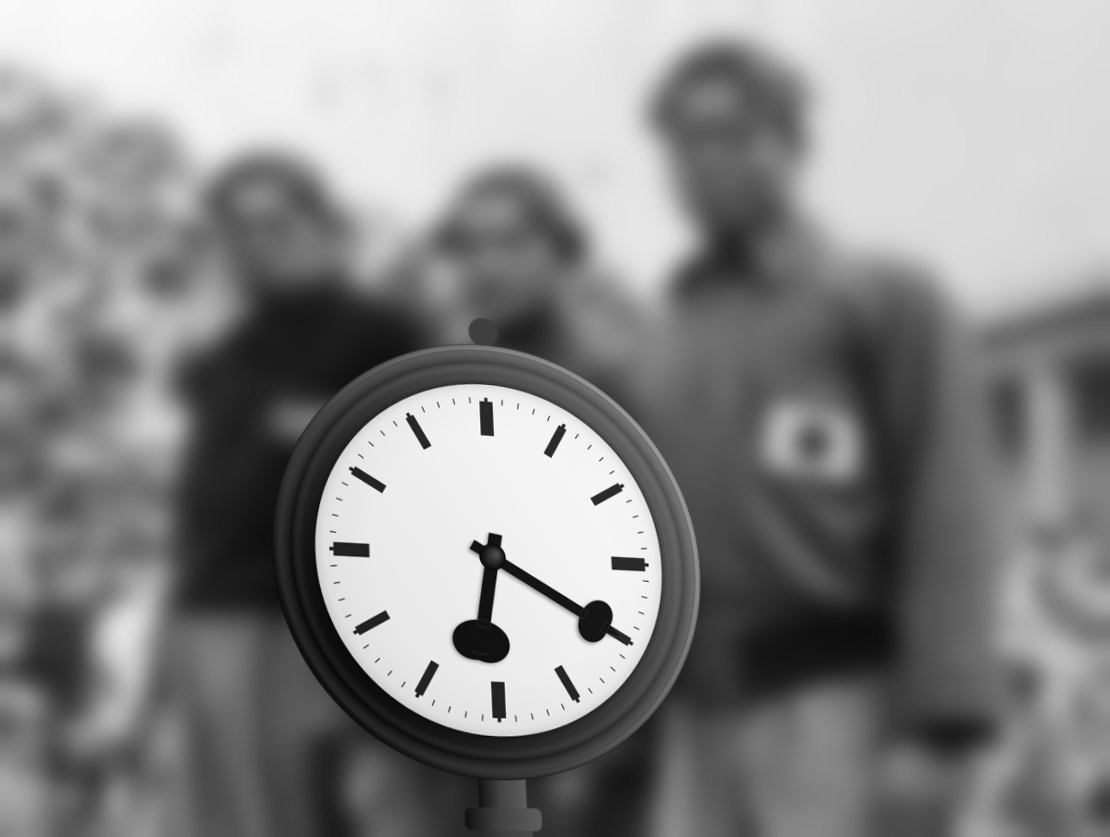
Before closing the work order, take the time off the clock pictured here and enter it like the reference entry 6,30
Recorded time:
6,20
